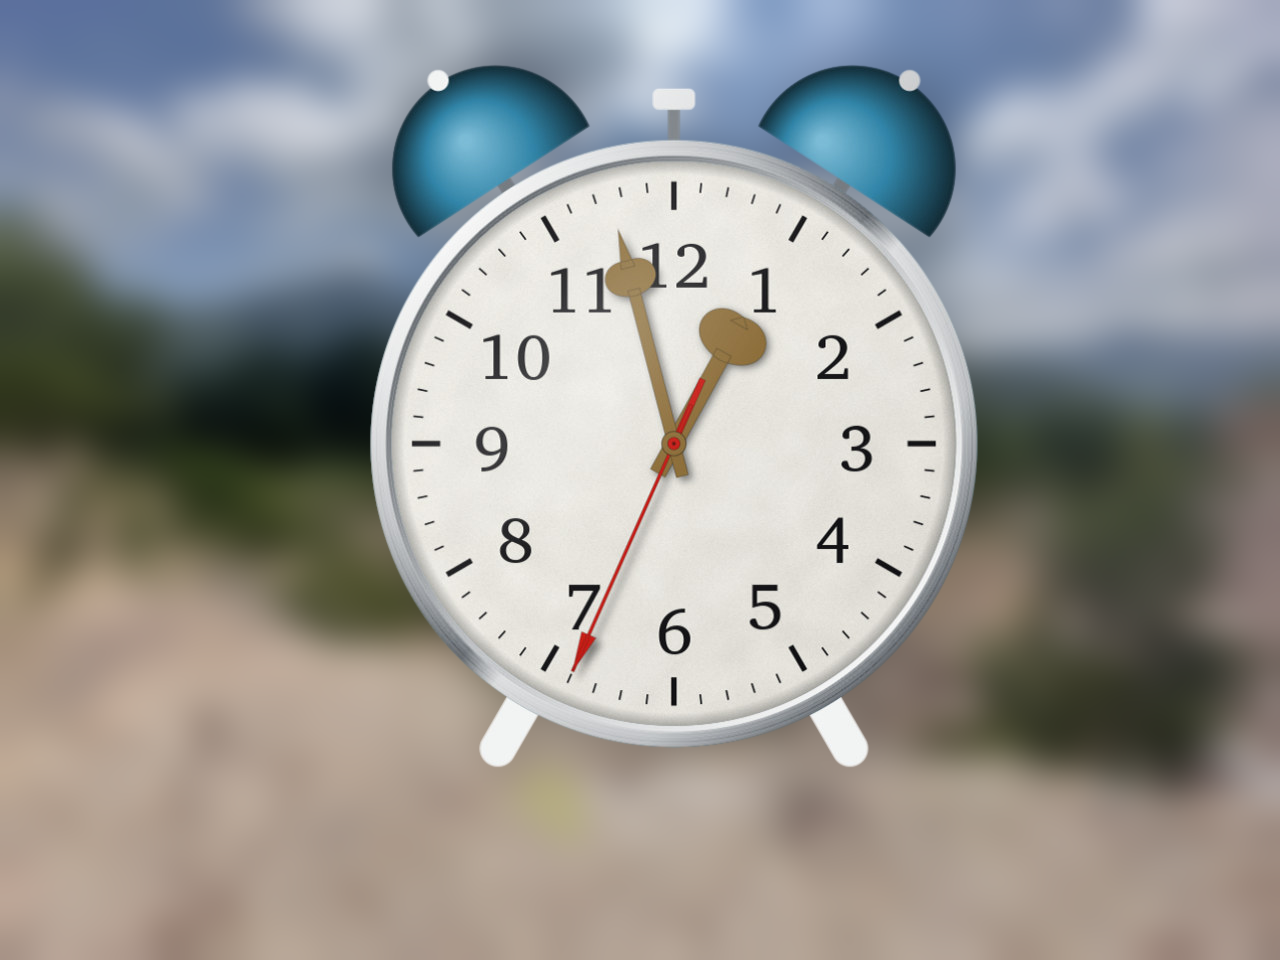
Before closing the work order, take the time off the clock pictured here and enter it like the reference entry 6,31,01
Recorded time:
12,57,34
